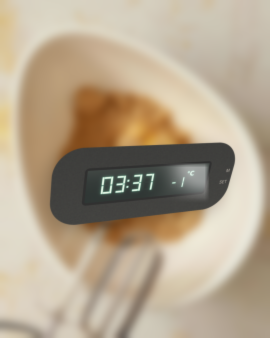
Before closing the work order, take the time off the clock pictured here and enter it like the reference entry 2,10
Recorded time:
3,37
